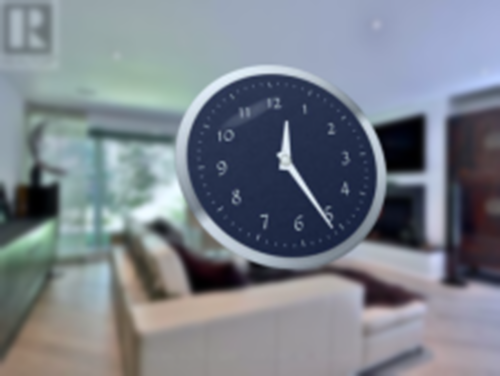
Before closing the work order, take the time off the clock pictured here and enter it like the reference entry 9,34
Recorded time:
12,26
